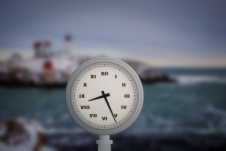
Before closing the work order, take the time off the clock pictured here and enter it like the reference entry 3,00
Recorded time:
8,26
